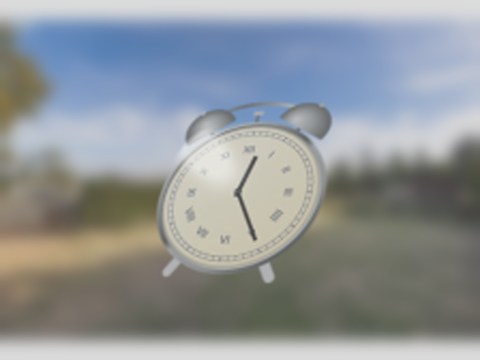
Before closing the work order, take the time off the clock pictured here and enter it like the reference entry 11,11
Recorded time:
12,25
